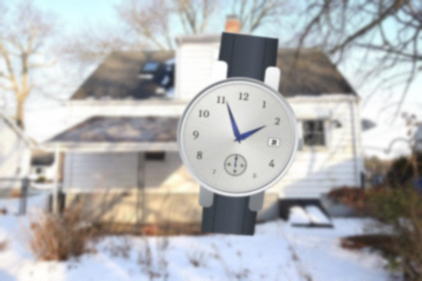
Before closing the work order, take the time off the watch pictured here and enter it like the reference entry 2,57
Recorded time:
1,56
